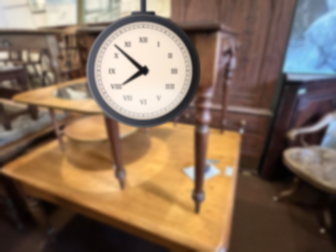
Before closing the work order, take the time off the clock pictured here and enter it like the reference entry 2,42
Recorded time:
7,52
